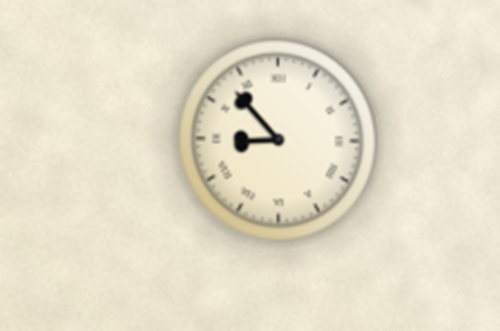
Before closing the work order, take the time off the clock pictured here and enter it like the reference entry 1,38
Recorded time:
8,53
